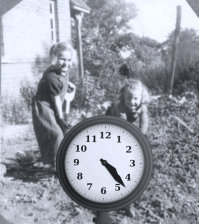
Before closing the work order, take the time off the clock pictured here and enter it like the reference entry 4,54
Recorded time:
4,23
